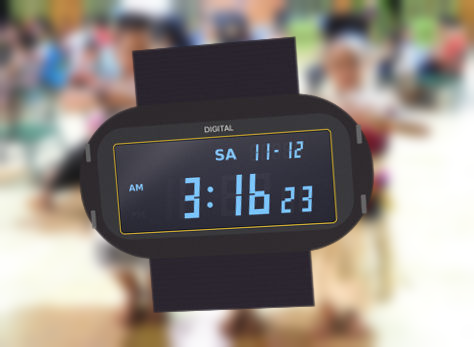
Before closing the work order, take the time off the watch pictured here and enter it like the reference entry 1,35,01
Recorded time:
3,16,23
